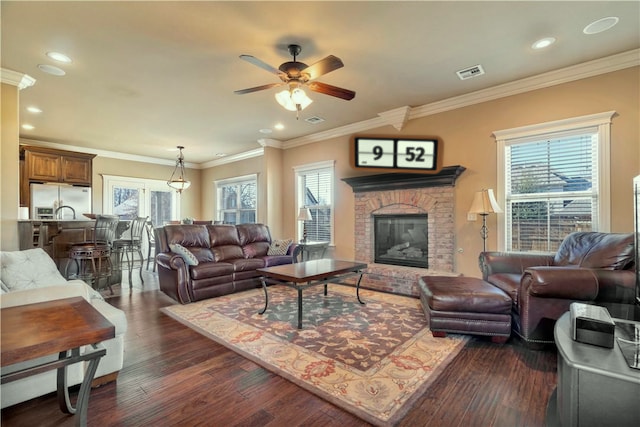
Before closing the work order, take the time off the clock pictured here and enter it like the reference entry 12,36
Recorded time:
9,52
